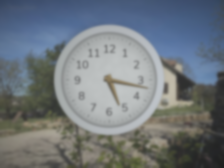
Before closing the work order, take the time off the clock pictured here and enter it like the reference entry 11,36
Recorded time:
5,17
